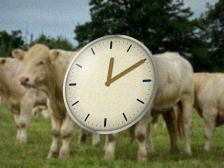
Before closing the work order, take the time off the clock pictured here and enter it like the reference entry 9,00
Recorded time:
12,10
